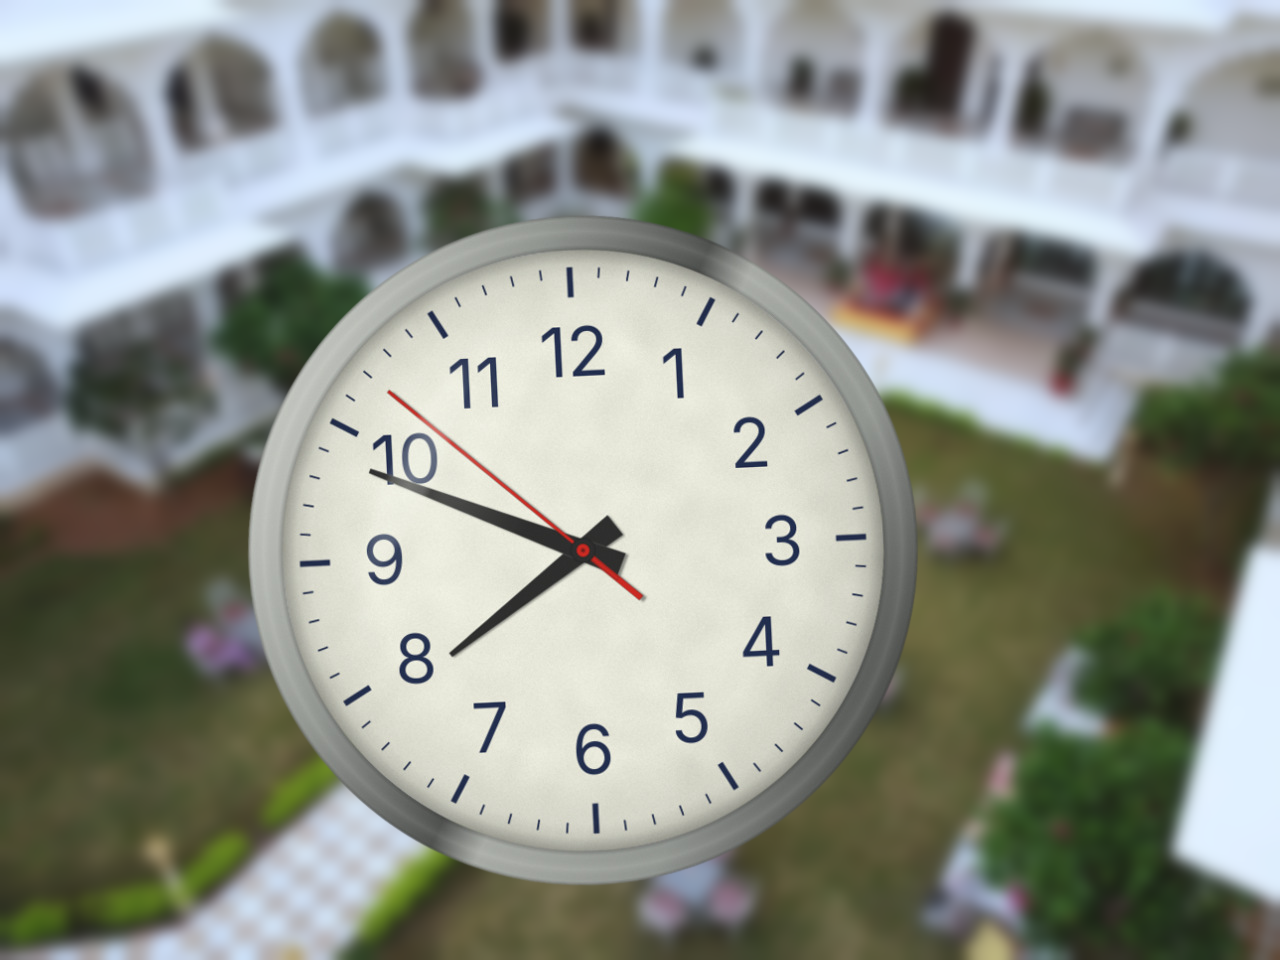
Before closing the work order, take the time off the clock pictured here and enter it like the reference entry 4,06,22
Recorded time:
7,48,52
